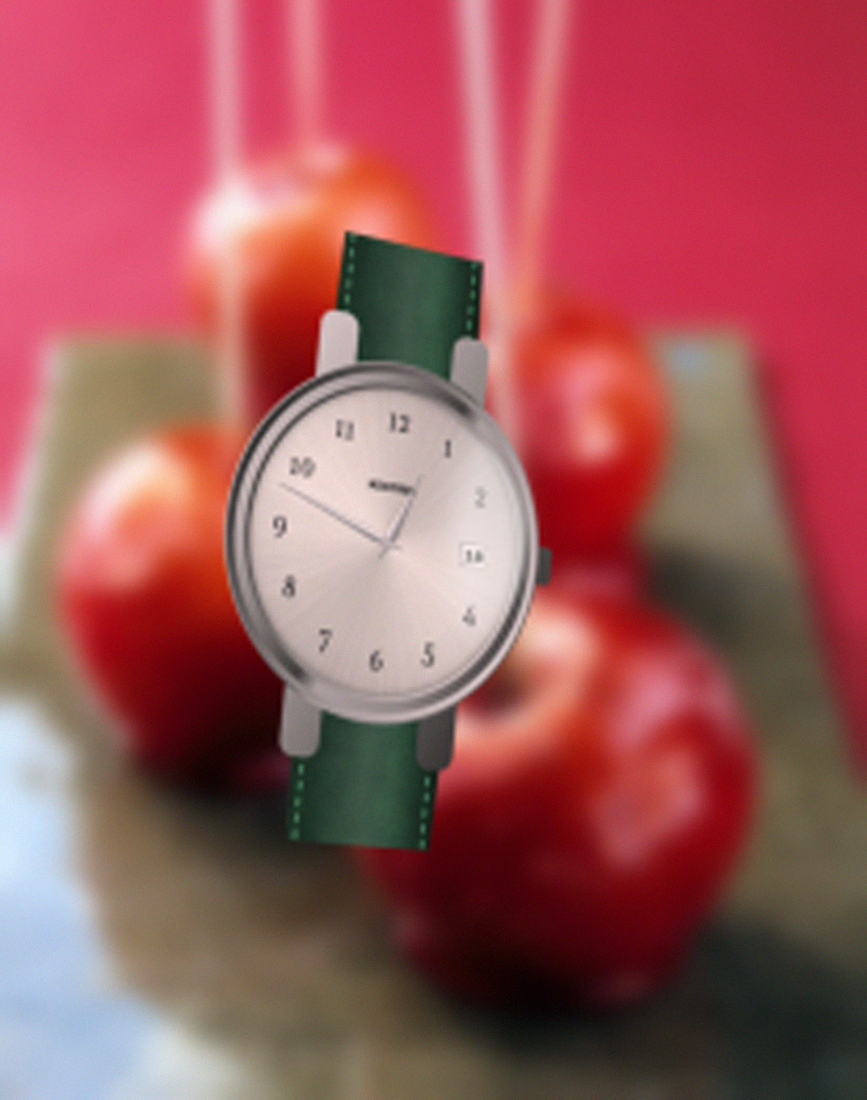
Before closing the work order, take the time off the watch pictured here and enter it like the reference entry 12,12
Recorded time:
12,48
